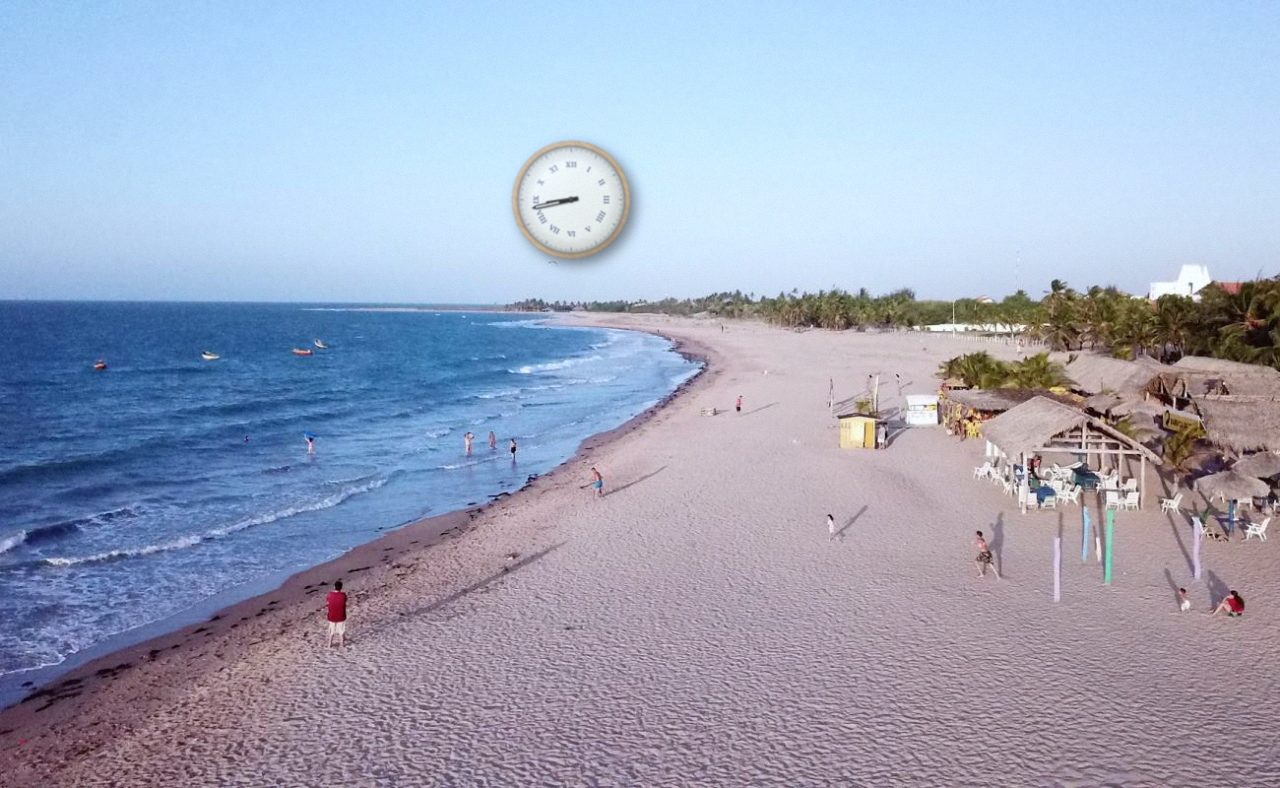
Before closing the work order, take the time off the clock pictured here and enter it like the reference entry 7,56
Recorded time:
8,43
